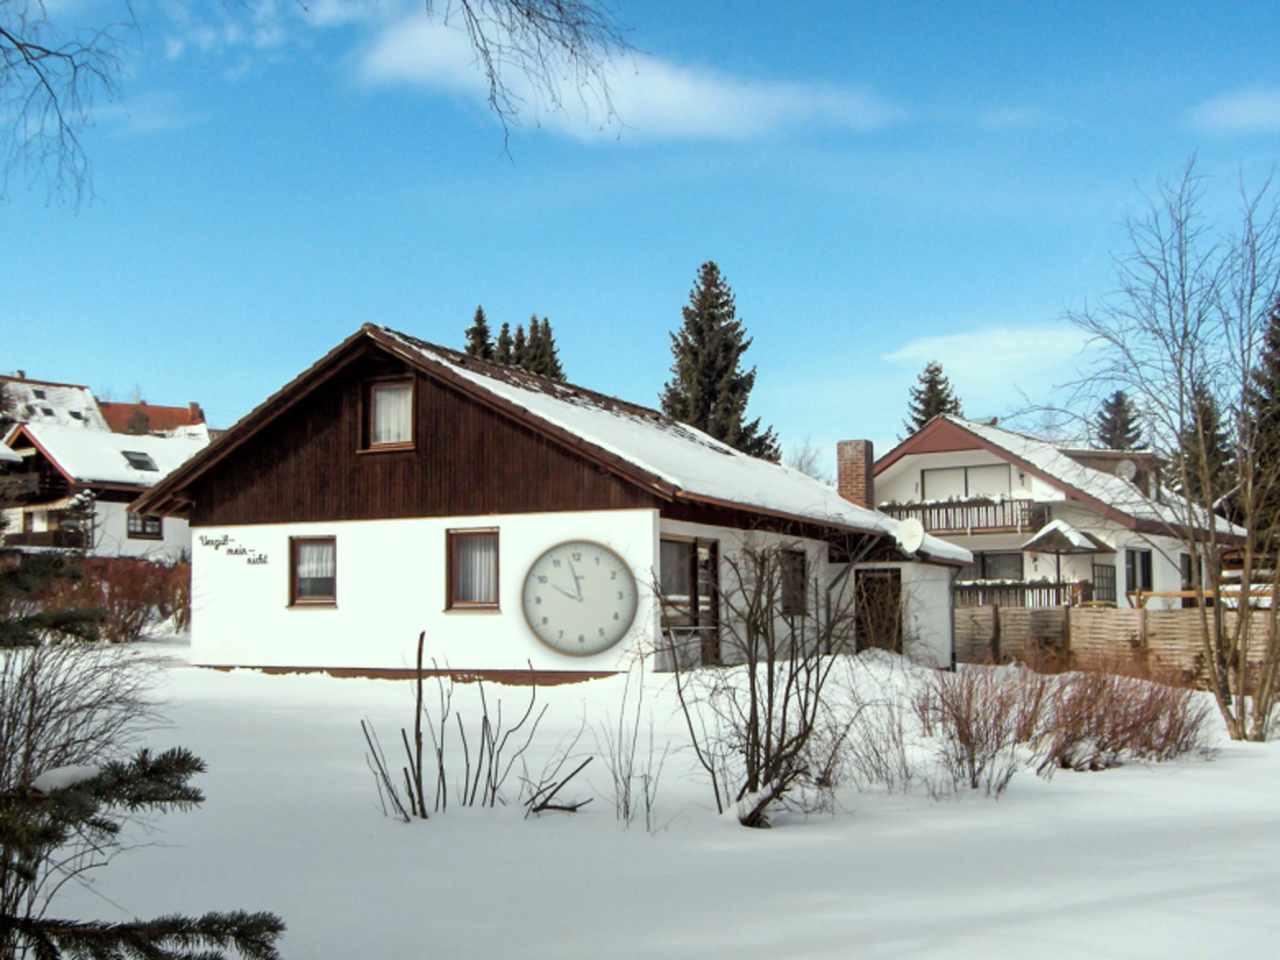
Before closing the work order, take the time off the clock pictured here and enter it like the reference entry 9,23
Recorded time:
9,58
